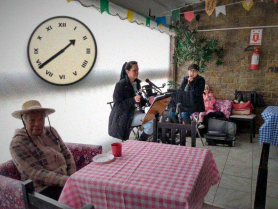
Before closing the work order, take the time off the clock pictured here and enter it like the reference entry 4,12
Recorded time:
1,39
